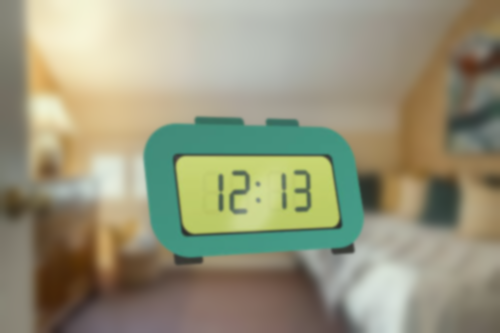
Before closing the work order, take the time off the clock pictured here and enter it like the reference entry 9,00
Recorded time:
12,13
